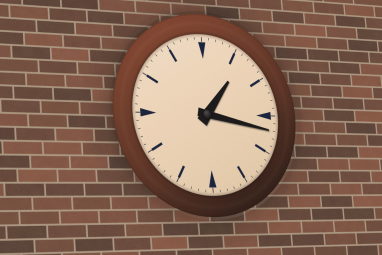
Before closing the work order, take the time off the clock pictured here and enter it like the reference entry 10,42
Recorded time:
1,17
